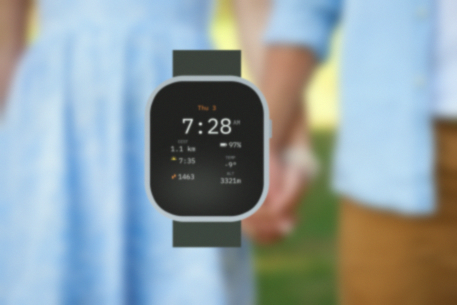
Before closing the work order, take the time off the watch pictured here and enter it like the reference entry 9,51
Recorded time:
7,28
